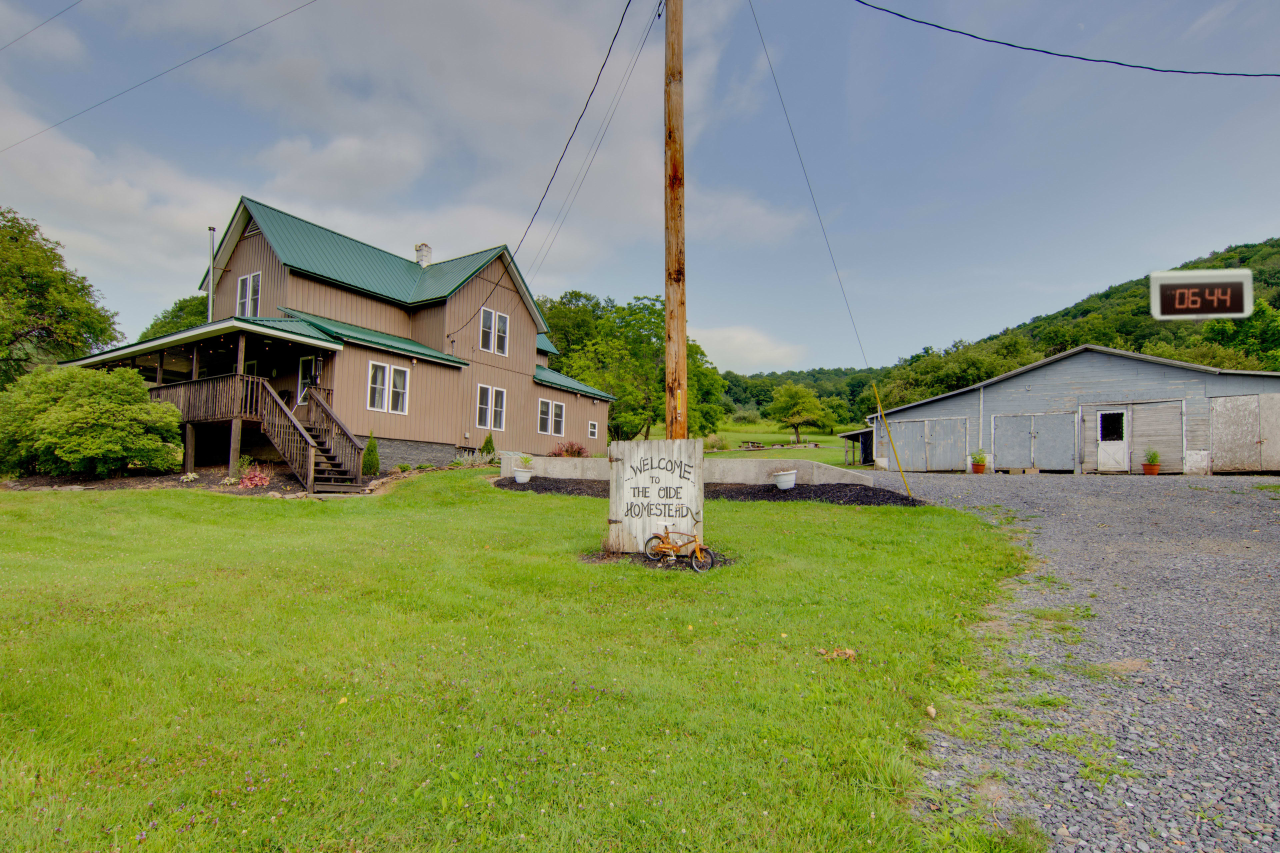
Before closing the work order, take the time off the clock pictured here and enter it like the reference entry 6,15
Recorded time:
6,44
